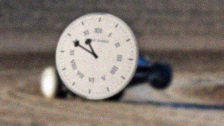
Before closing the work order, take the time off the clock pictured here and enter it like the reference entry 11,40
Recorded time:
10,49
